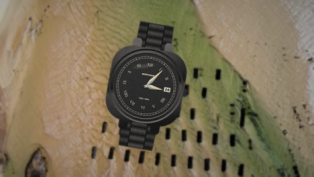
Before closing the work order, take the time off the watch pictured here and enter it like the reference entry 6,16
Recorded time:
3,06
